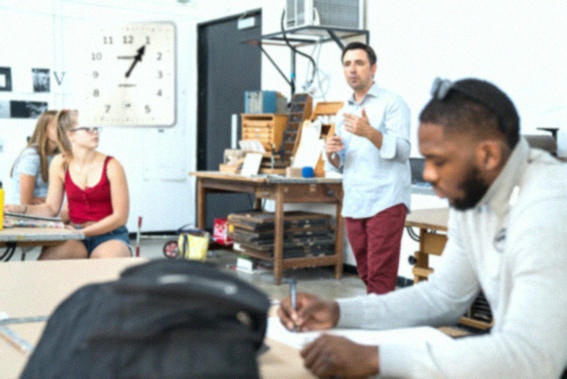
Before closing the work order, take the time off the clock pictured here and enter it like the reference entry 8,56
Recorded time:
1,05
